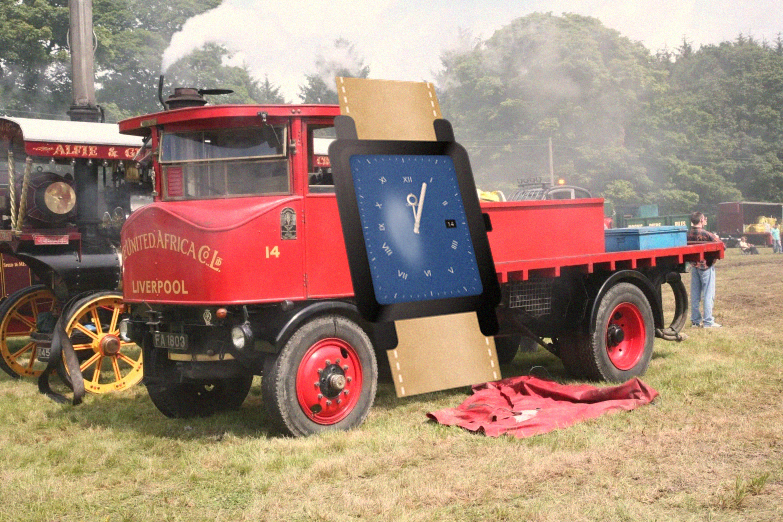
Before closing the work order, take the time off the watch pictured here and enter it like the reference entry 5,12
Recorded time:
12,04
